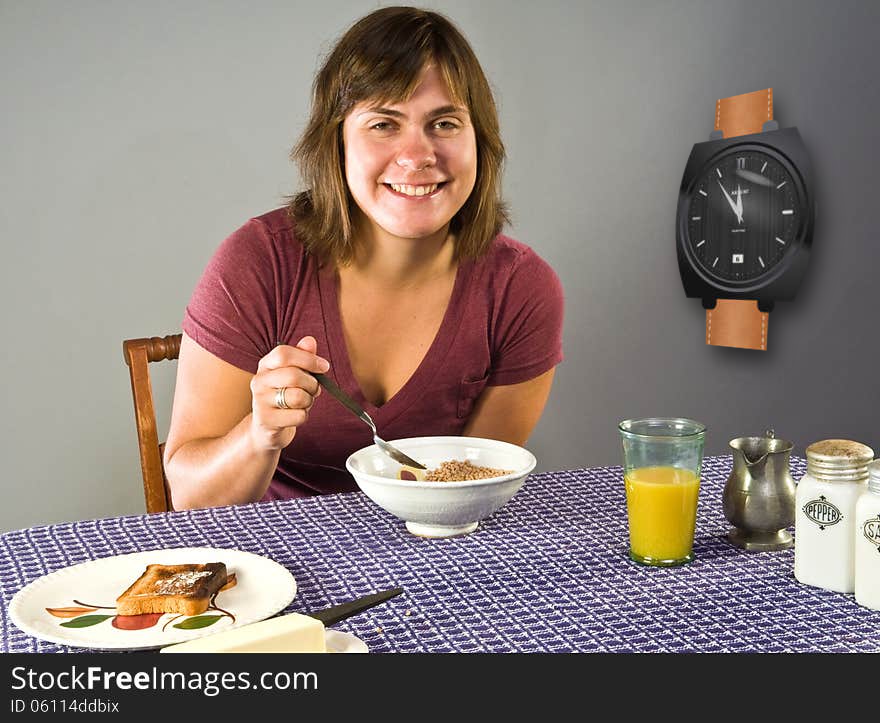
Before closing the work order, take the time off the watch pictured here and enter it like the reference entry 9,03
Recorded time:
11,54
